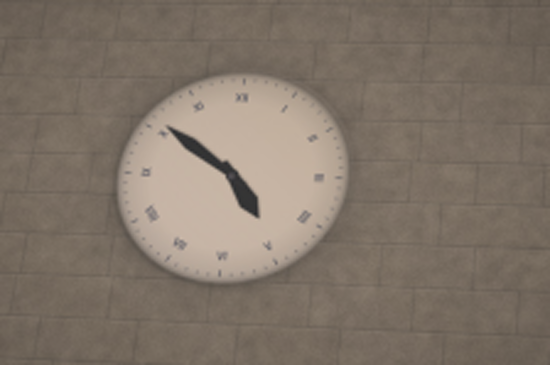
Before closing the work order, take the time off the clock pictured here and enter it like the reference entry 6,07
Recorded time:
4,51
